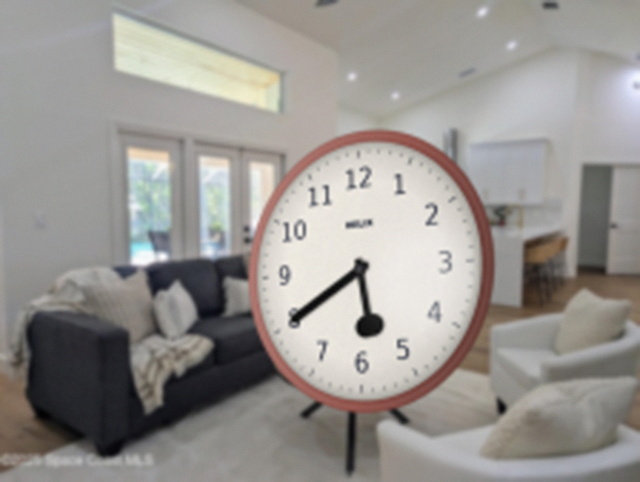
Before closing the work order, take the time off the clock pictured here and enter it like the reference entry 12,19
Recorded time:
5,40
